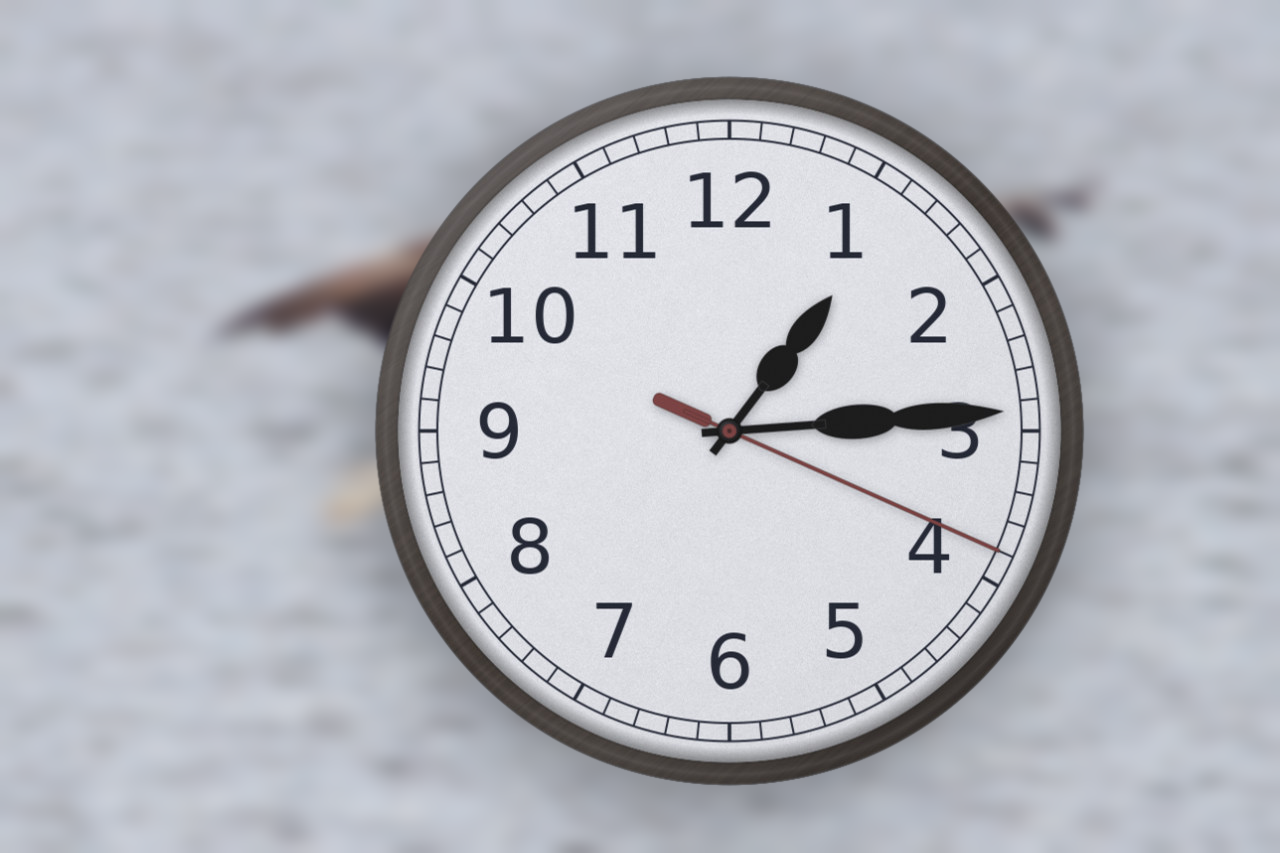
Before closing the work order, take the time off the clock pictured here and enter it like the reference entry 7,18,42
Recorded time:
1,14,19
